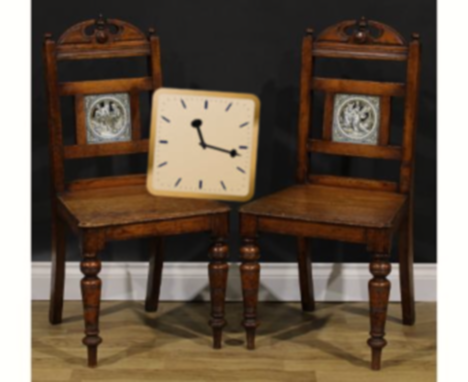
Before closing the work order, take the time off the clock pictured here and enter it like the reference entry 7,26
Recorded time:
11,17
